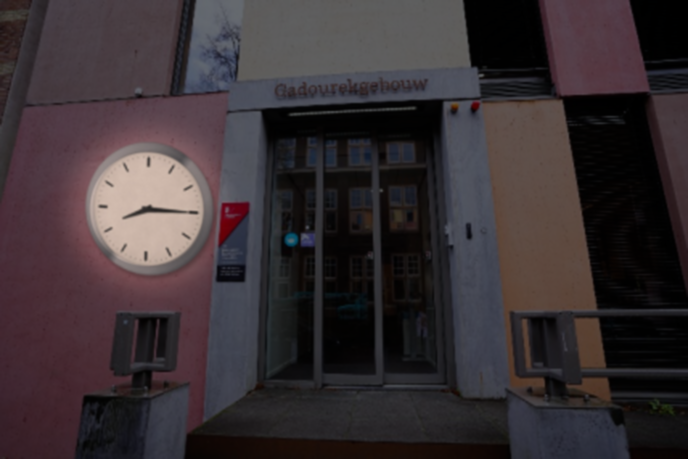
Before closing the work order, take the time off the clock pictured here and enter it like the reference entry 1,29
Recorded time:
8,15
